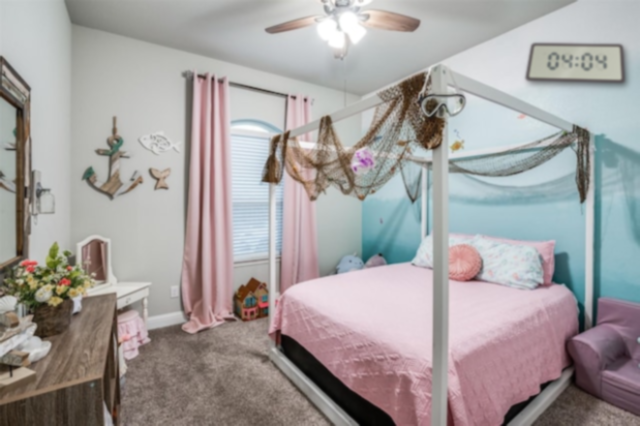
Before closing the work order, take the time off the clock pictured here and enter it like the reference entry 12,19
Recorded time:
4,04
